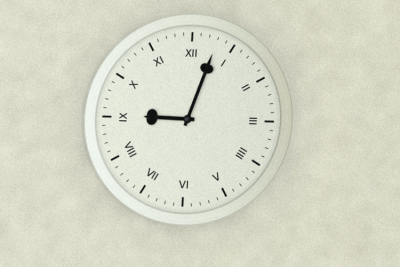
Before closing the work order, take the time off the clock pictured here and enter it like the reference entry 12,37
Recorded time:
9,03
